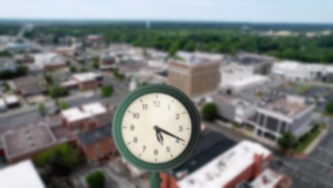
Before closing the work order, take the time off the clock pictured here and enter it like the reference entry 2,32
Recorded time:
5,19
